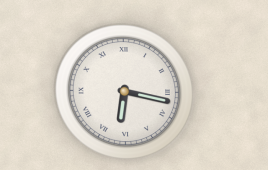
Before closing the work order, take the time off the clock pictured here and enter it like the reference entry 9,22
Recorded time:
6,17
